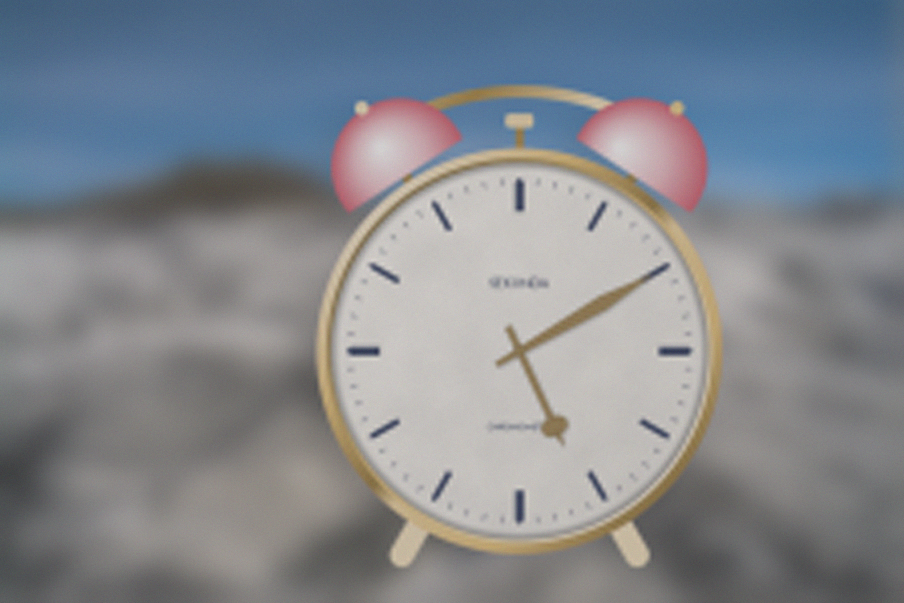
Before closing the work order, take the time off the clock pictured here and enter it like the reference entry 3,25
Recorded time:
5,10
